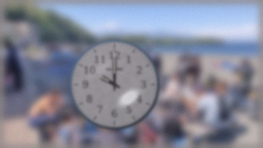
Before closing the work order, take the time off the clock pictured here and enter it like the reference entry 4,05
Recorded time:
10,00
